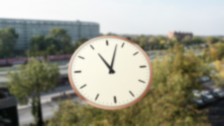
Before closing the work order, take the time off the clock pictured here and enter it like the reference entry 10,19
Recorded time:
11,03
